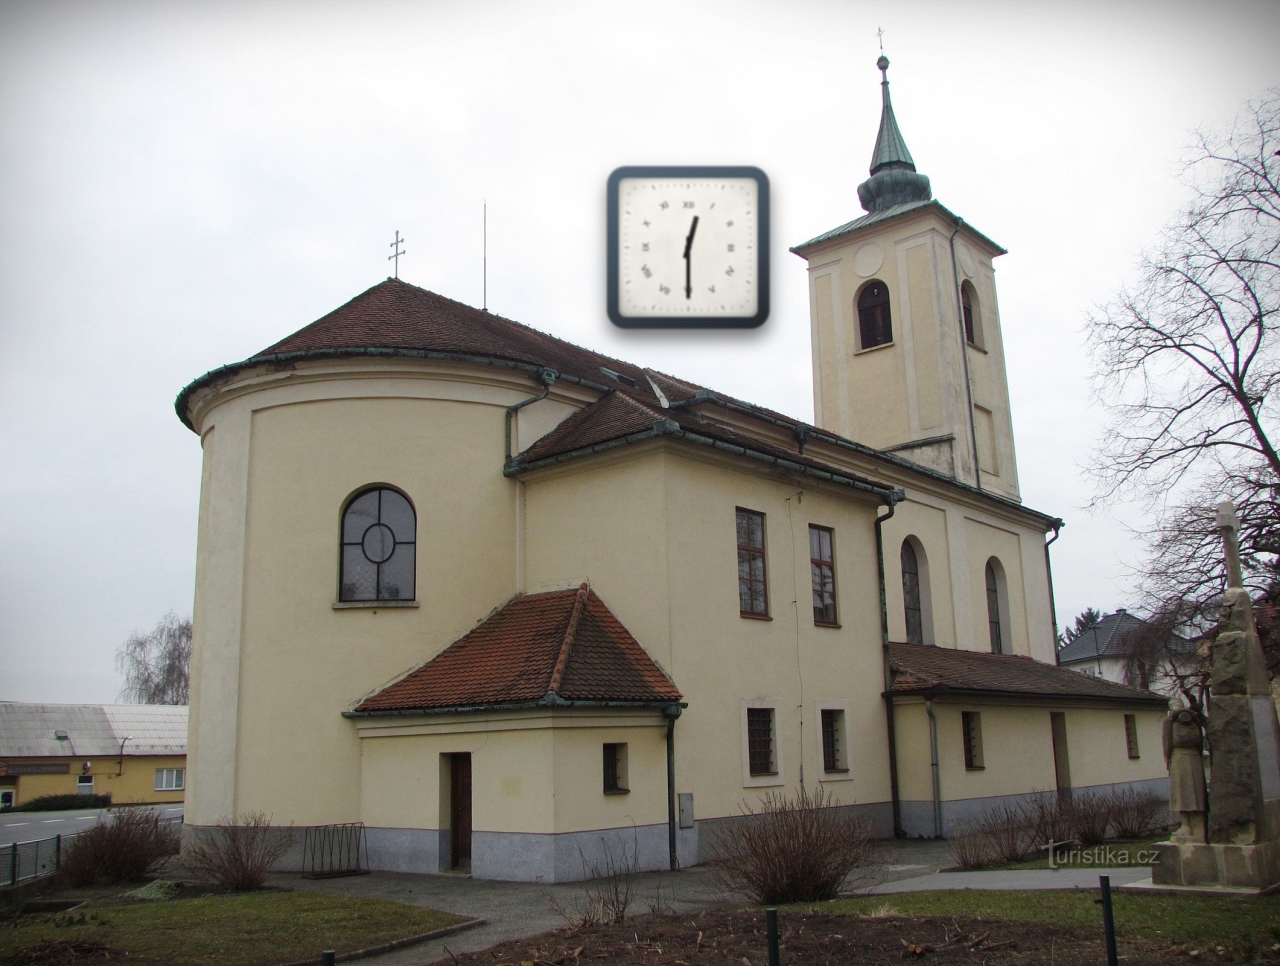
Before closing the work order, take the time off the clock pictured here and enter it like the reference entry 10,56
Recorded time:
12,30
